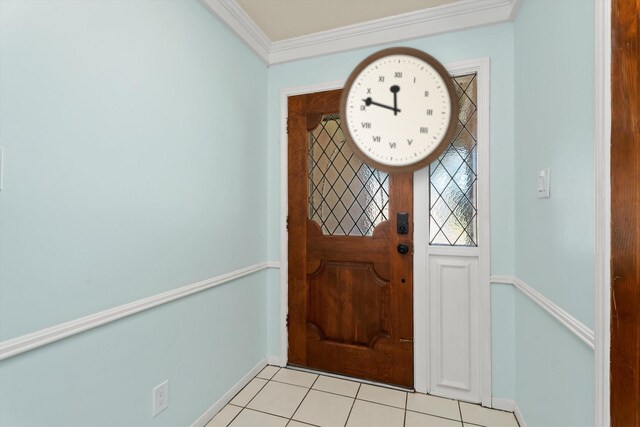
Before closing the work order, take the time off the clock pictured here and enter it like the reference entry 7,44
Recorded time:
11,47
